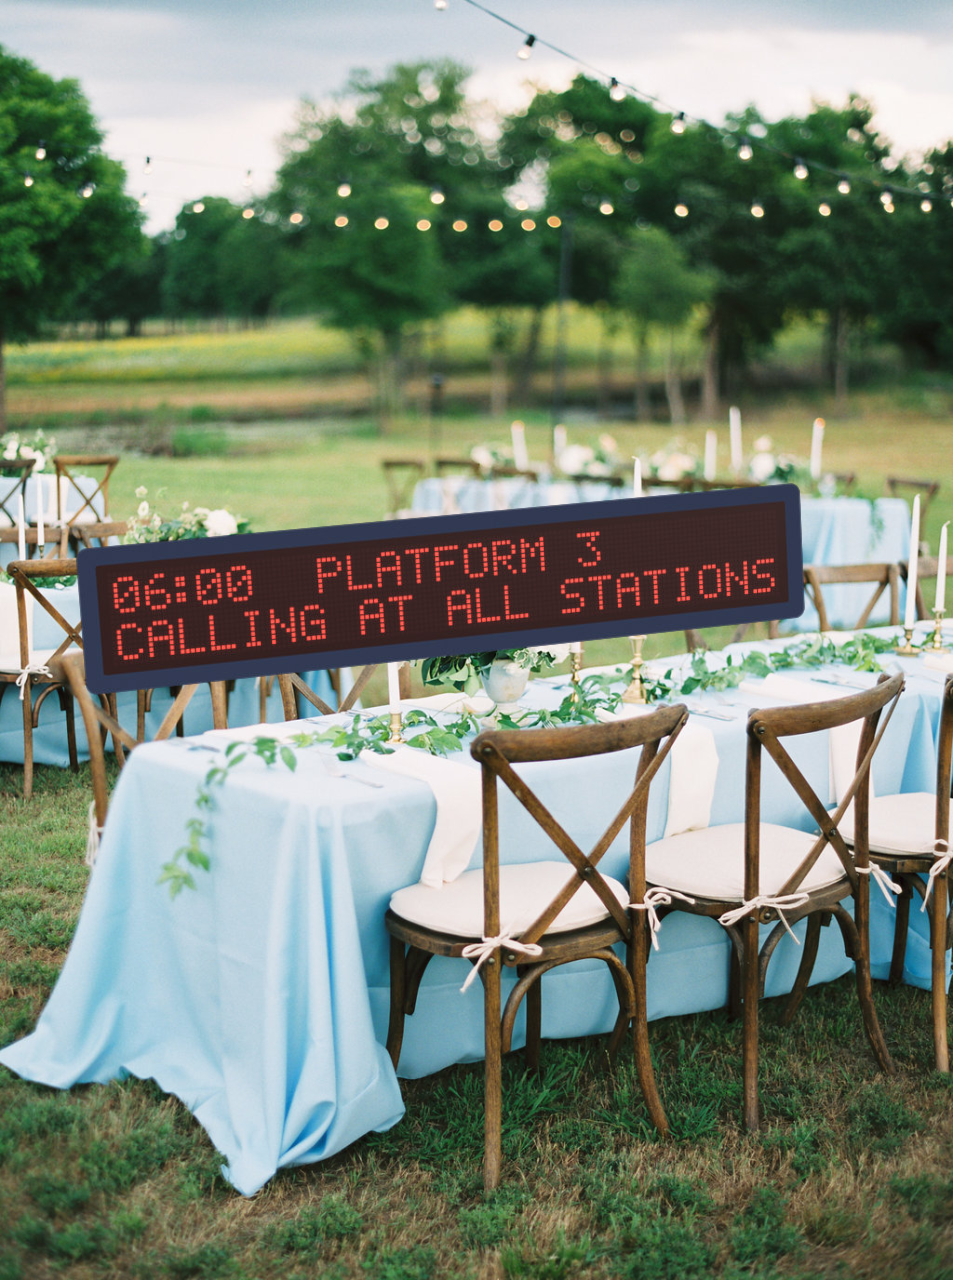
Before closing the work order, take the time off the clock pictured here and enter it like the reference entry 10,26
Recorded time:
6,00
